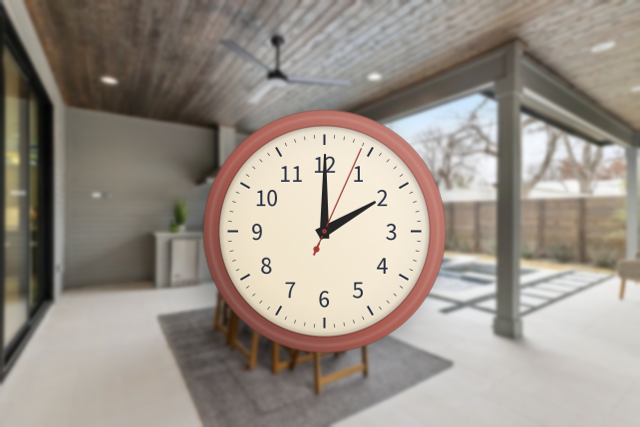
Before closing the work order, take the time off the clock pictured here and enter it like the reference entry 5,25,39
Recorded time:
2,00,04
